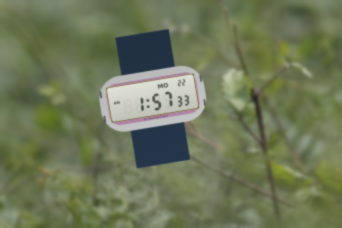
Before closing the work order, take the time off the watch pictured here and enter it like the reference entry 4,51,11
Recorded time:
1,57,33
